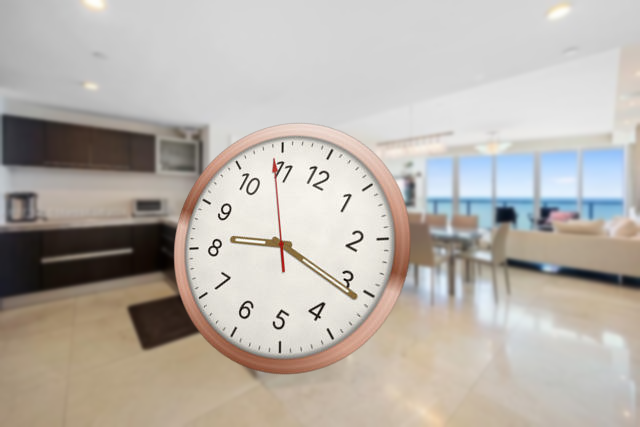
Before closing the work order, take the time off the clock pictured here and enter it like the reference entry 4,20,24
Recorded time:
8,15,54
